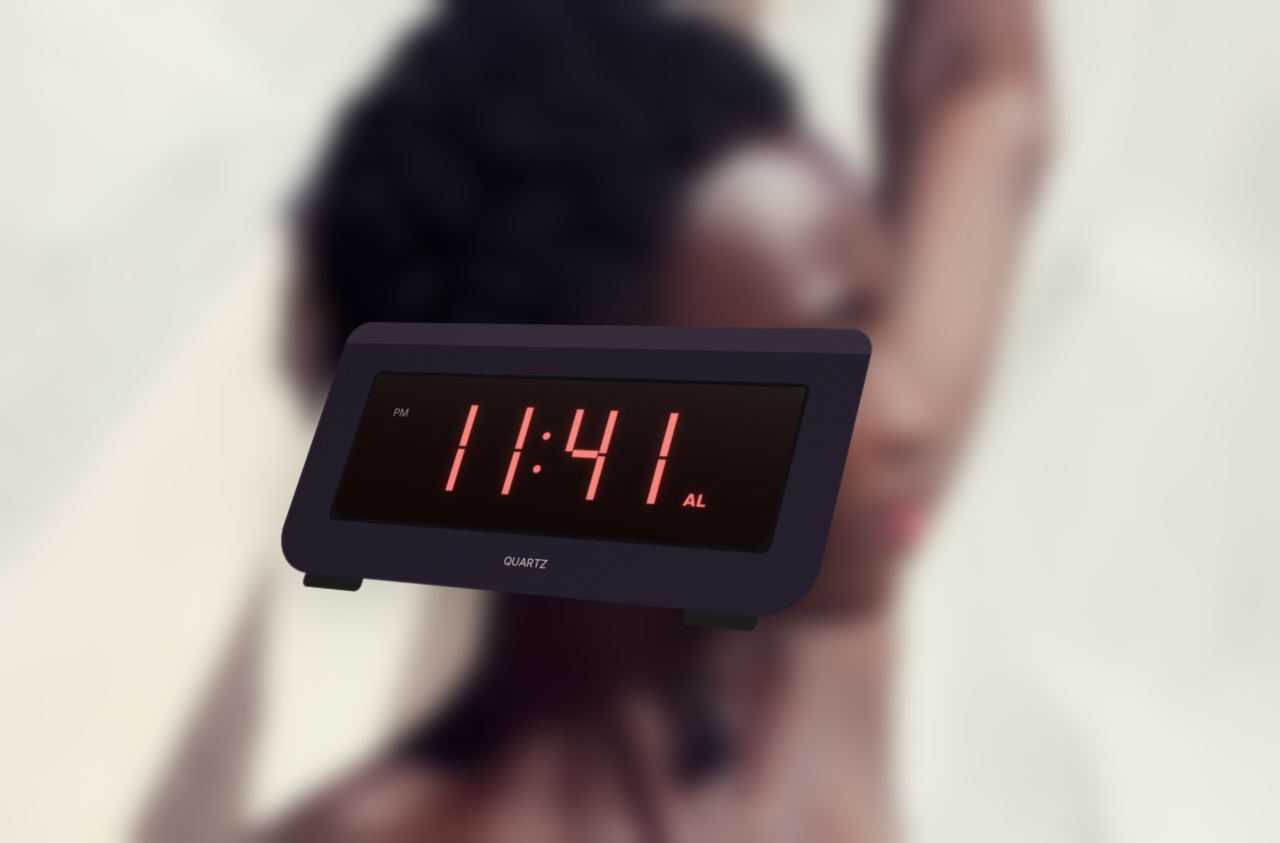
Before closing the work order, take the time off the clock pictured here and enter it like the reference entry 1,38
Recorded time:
11,41
